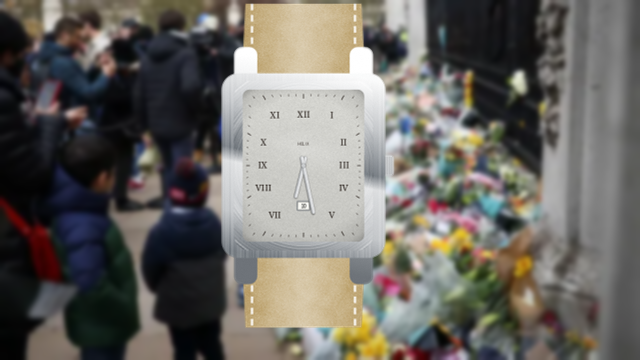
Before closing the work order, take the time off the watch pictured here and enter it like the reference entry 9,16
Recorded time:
6,28
